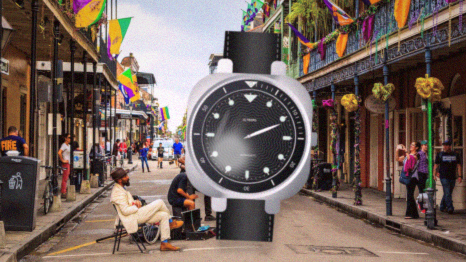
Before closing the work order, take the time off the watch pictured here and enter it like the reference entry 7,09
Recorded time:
2,11
